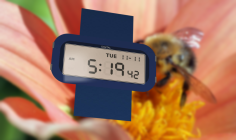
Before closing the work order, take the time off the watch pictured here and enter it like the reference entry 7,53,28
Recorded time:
5,19,42
